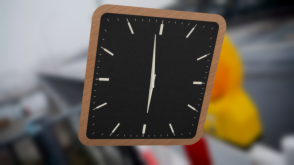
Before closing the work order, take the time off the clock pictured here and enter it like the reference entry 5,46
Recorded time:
5,59
